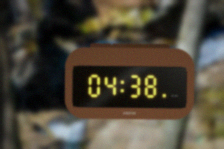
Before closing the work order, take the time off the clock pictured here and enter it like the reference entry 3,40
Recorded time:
4,38
